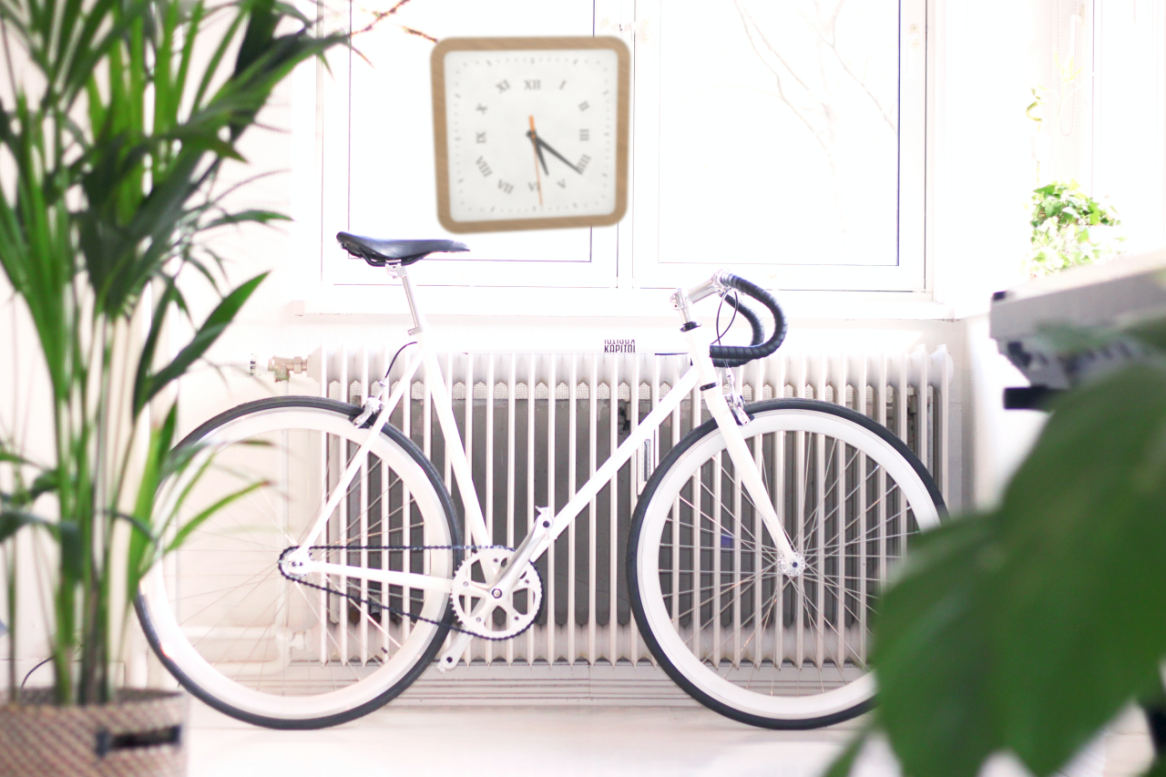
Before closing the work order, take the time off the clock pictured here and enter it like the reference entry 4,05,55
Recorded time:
5,21,29
